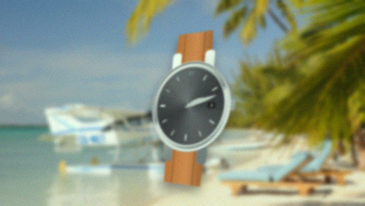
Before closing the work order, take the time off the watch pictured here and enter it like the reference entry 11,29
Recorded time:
2,12
